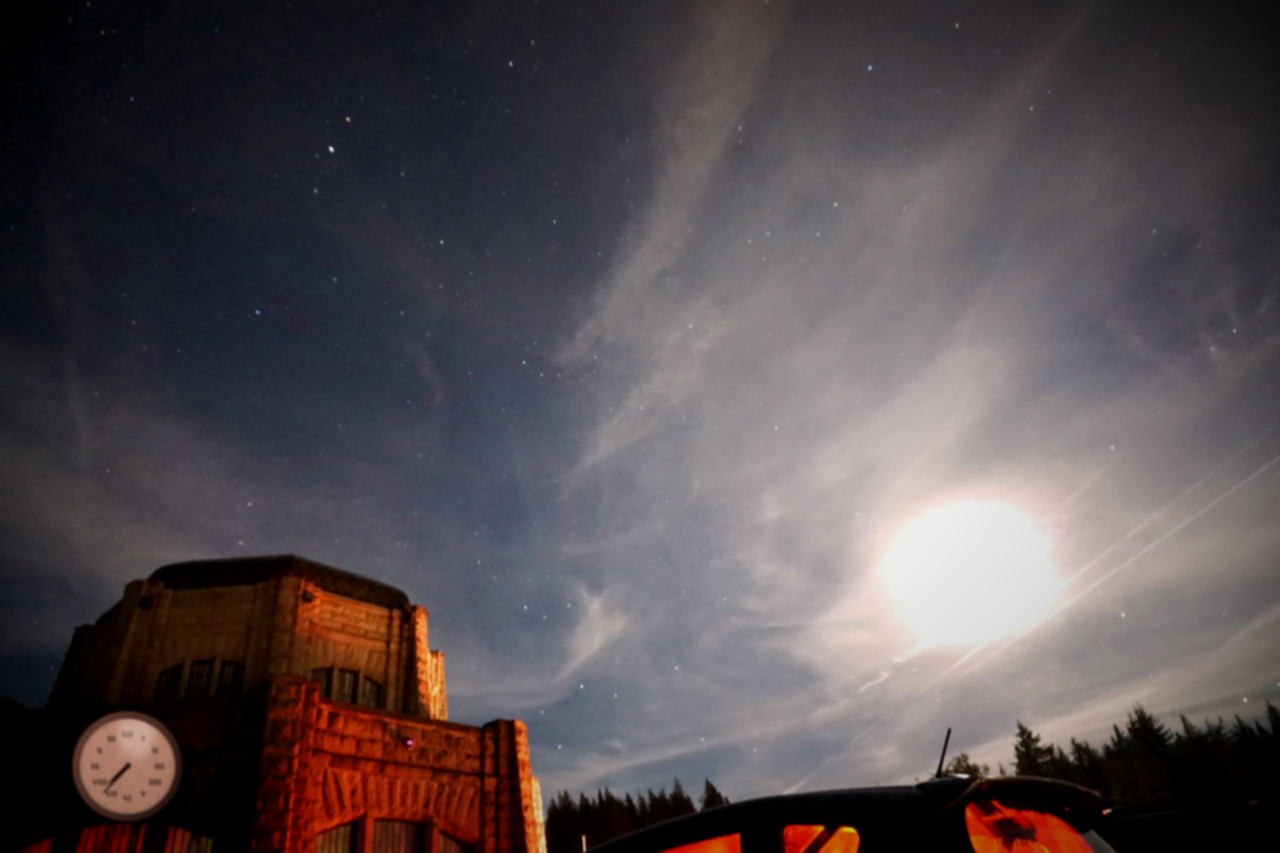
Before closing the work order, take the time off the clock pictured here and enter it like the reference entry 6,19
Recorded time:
7,37
